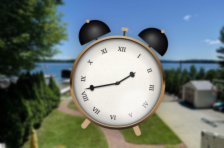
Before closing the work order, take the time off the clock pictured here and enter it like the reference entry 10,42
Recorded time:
1,42
